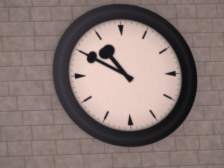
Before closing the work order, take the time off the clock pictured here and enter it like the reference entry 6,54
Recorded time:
10,50
